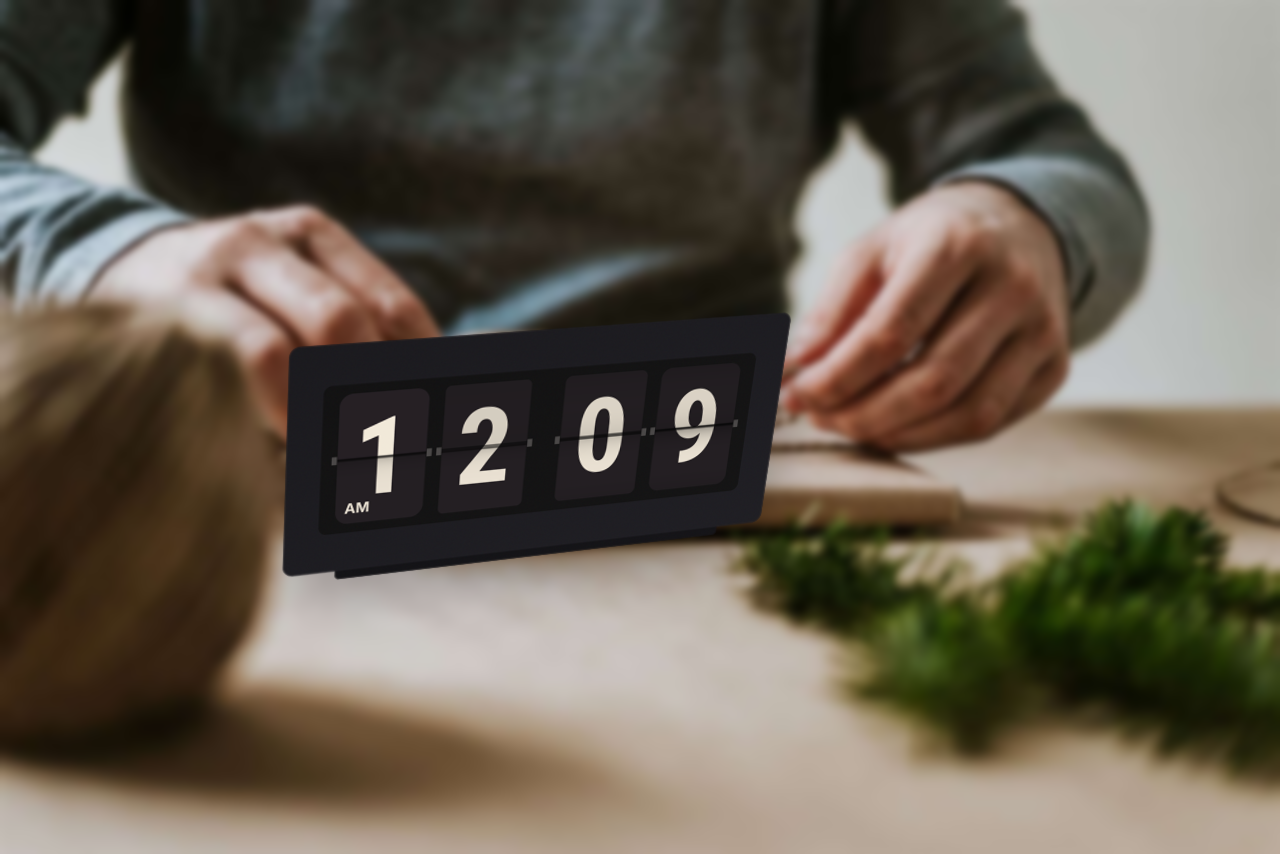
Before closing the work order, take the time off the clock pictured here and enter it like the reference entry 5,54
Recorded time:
12,09
